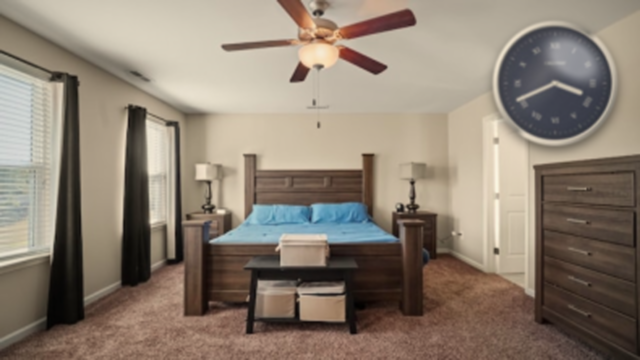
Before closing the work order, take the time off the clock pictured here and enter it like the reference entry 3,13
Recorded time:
3,41
